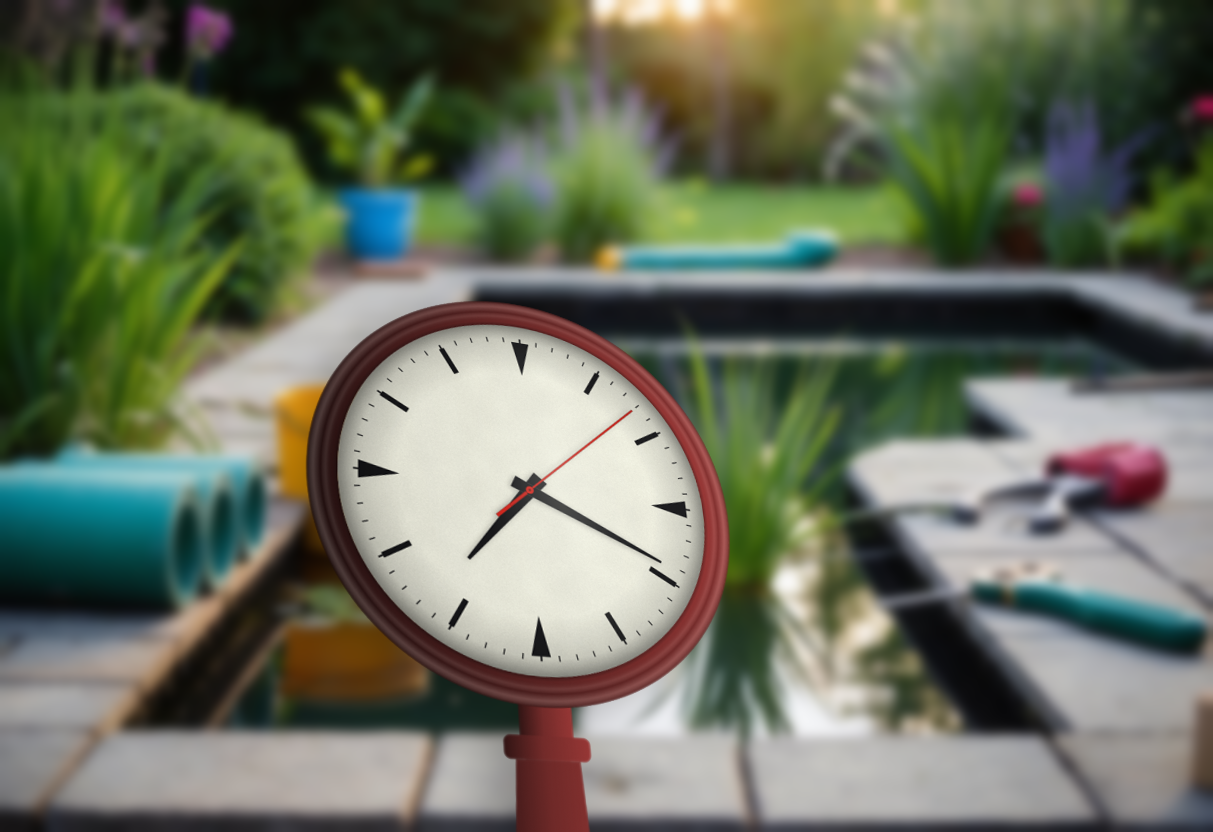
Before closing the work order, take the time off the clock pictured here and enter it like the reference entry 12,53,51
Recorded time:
7,19,08
